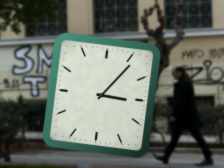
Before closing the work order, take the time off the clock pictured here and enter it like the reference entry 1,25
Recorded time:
3,06
